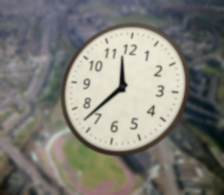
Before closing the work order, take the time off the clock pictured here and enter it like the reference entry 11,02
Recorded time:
11,37
